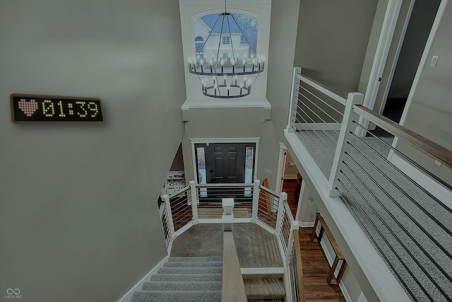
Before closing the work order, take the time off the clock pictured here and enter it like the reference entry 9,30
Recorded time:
1,39
